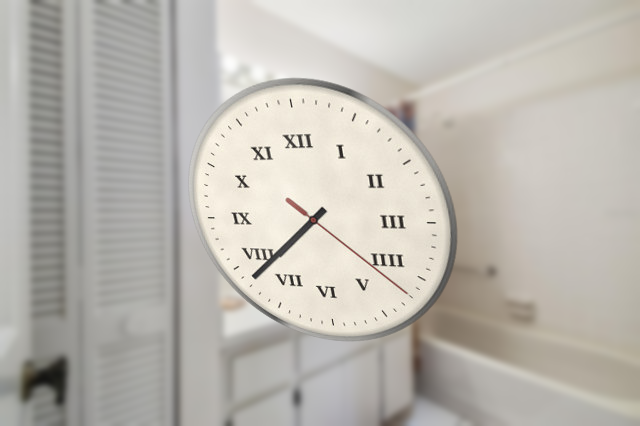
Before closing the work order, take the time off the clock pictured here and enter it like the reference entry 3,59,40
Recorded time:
7,38,22
